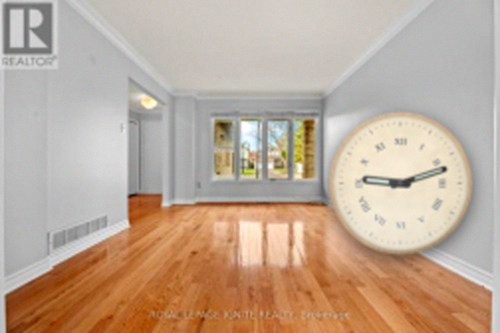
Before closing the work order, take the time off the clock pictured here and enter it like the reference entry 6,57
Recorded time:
9,12
